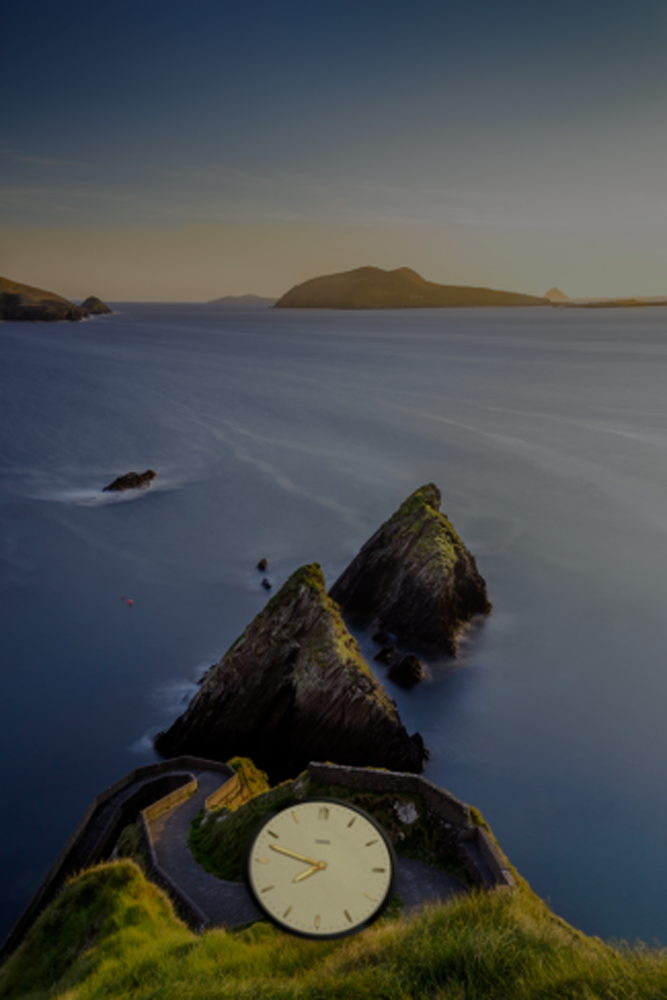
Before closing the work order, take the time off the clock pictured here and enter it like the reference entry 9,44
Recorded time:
7,48
